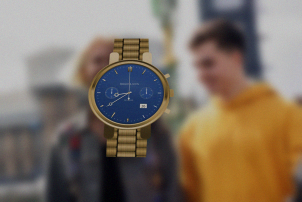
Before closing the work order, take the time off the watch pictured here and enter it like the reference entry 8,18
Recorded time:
8,39
